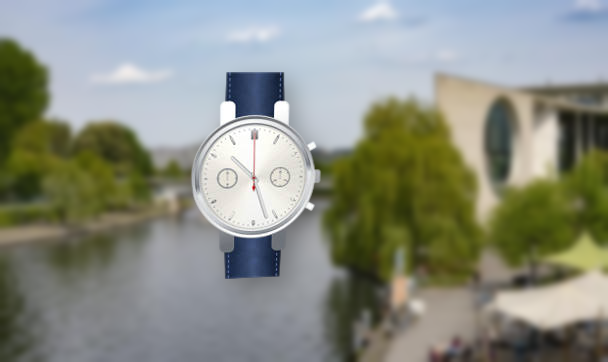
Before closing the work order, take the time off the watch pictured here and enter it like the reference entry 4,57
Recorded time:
10,27
